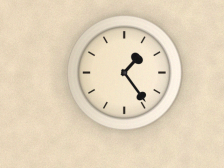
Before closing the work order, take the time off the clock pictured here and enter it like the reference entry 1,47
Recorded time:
1,24
